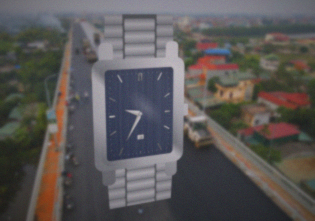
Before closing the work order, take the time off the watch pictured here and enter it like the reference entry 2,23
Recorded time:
9,35
